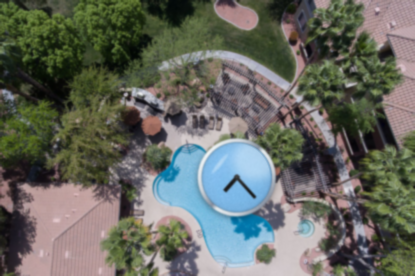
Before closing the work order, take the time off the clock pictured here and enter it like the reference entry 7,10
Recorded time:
7,23
